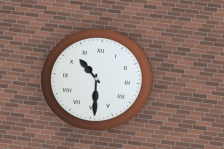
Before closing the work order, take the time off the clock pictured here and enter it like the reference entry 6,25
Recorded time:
10,29
